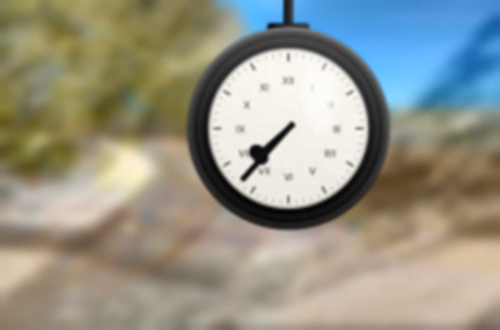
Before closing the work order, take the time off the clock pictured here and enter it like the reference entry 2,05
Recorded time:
7,37
